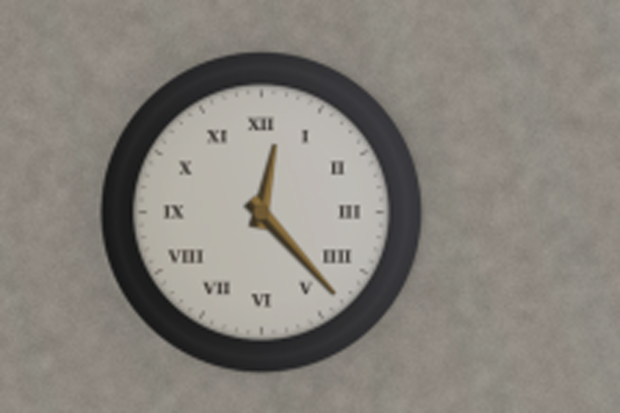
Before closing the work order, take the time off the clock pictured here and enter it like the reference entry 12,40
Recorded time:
12,23
